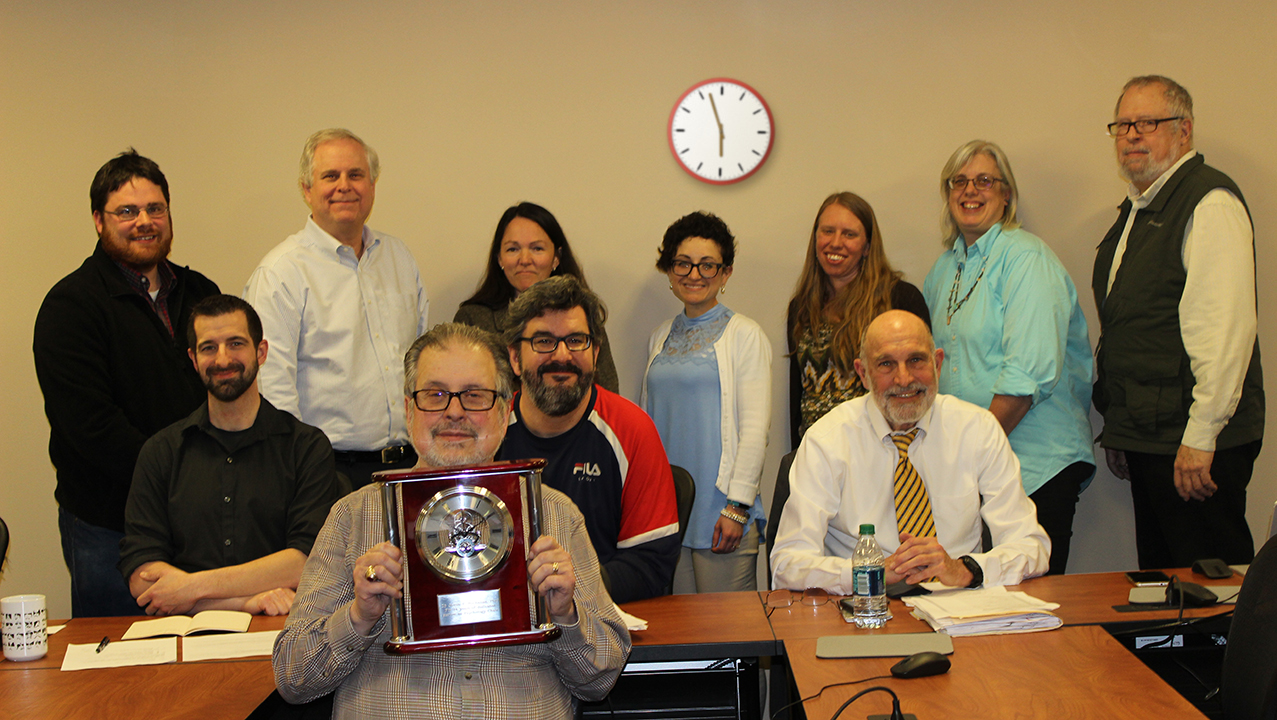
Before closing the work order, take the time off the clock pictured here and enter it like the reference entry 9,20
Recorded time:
5,57
